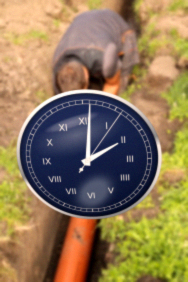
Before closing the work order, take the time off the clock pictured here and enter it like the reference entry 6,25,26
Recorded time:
2,01,06
